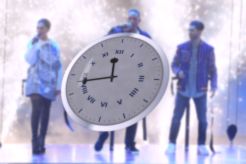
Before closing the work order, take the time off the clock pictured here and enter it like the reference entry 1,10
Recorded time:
11,43
